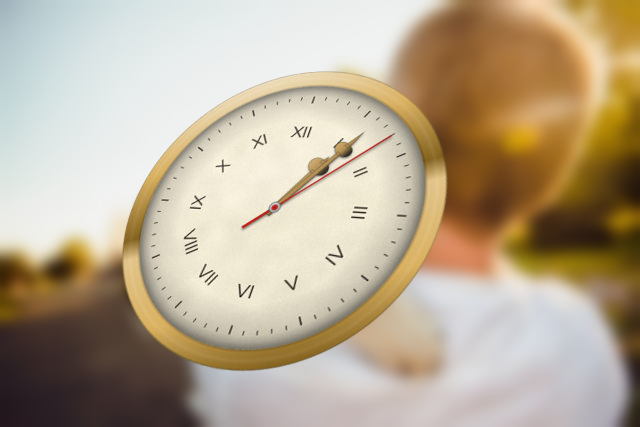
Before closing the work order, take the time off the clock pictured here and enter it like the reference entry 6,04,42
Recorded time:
1,06,08
